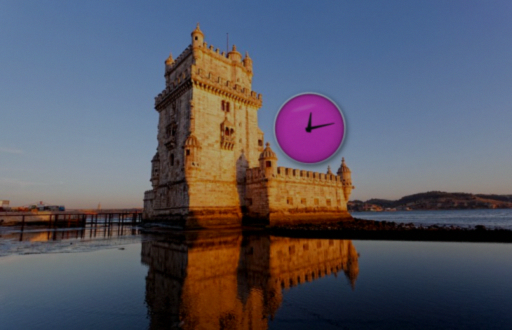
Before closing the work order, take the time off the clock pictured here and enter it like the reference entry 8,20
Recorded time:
12,13
